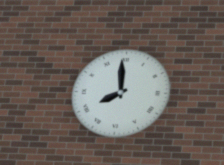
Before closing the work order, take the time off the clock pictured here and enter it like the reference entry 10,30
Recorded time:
7,59
